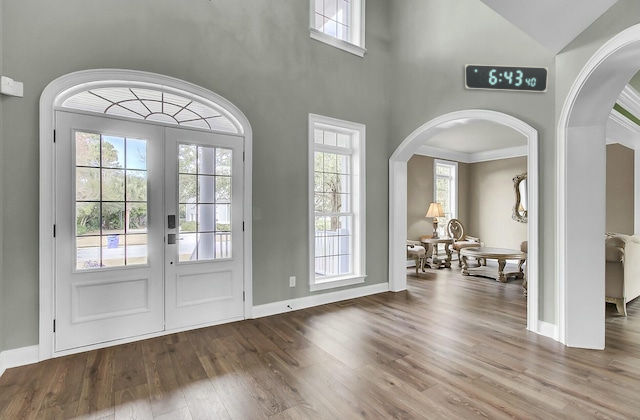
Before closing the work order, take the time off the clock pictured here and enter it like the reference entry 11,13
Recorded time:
6,43
